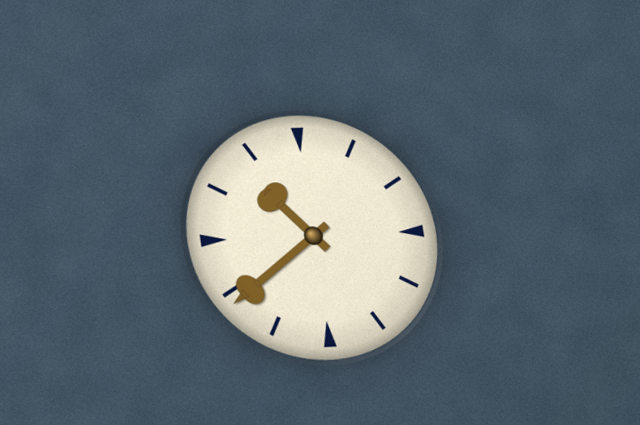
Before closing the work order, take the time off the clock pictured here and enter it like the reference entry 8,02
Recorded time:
10,39
